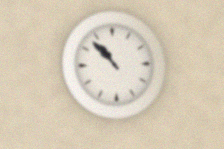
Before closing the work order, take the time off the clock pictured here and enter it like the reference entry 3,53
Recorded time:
10,53
